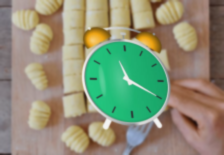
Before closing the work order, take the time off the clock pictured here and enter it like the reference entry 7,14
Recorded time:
11,20
